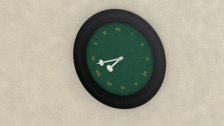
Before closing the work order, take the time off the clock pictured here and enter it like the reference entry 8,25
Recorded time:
7,43
